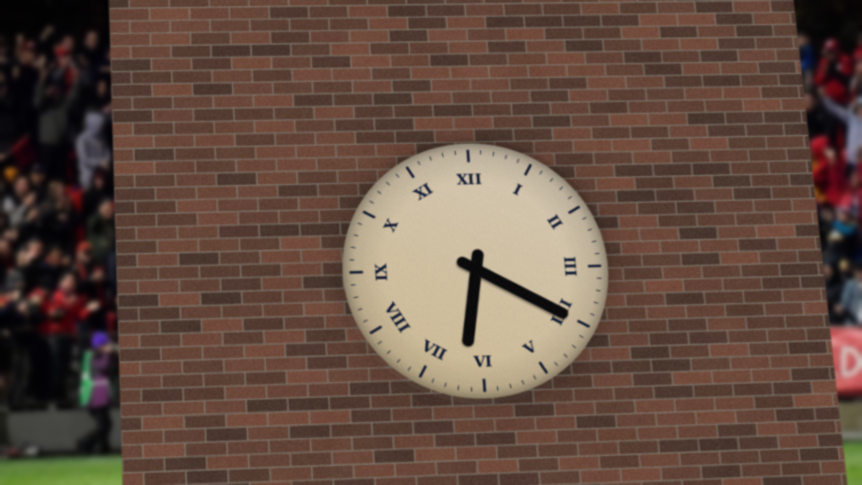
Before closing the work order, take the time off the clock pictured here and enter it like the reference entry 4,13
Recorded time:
6,20
